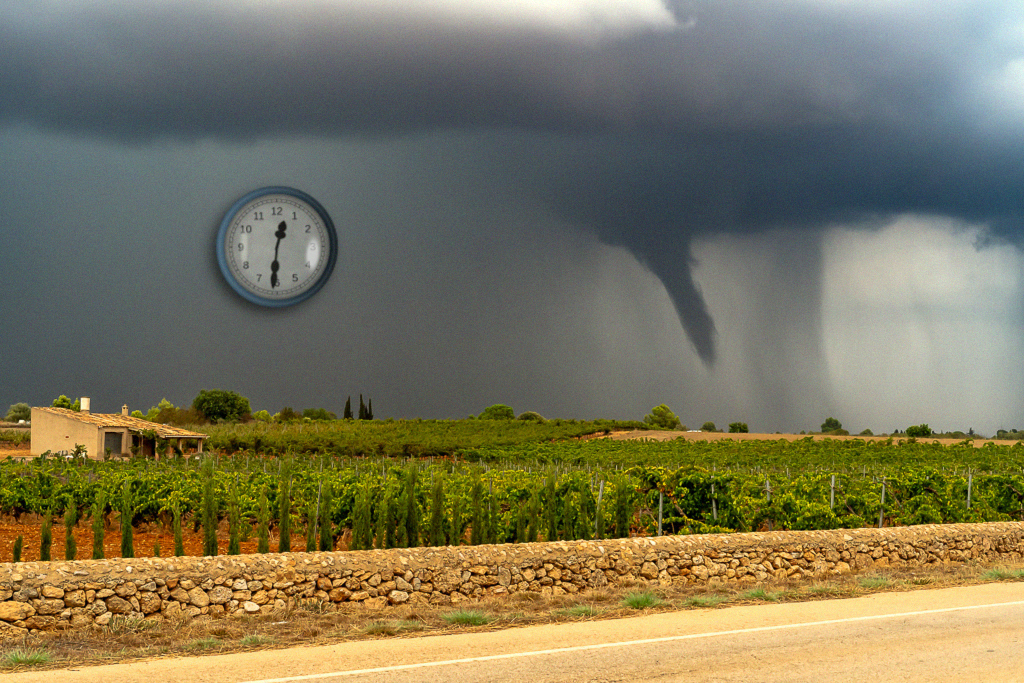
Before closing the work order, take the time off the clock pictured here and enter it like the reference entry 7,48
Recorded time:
12,31
